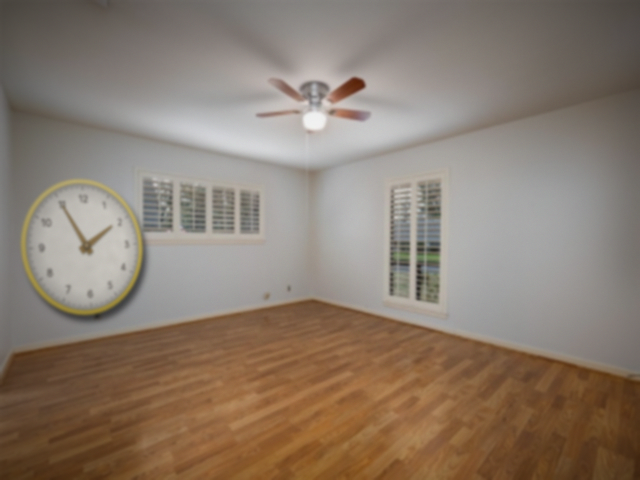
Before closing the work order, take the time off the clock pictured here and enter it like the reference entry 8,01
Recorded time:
1,55
